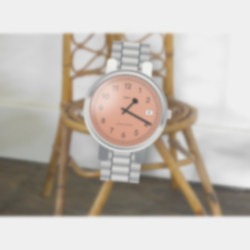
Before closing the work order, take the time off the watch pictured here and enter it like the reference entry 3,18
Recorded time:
1,19
